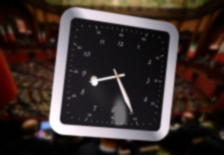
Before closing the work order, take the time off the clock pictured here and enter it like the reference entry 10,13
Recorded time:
8,25
